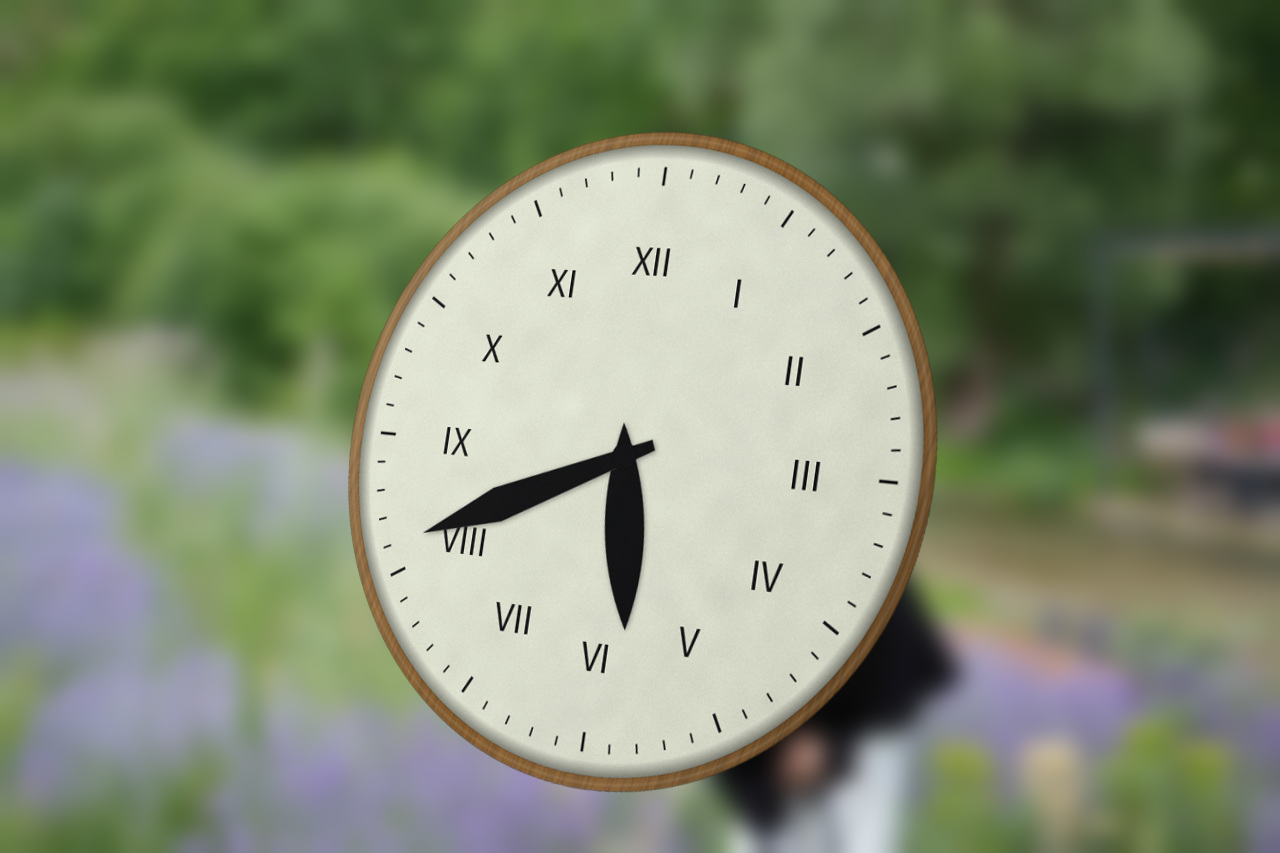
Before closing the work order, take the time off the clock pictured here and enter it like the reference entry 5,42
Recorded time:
5,41
